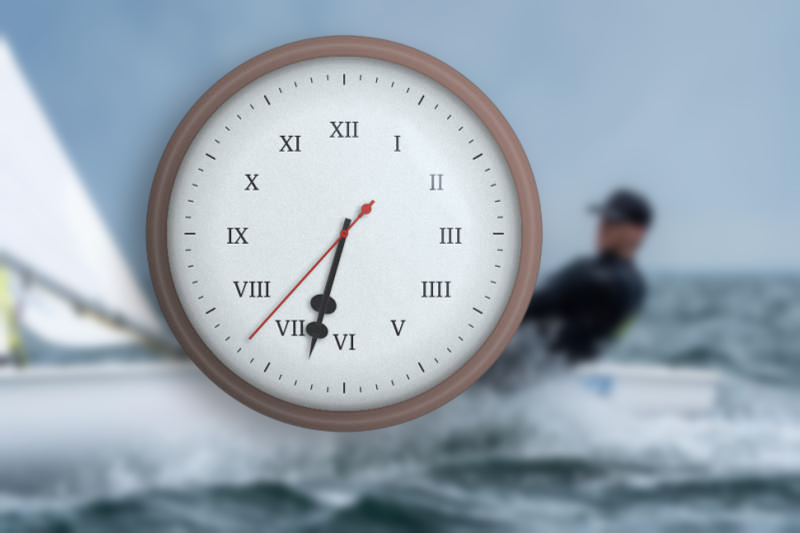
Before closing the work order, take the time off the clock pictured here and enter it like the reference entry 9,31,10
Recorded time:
6,32,37
